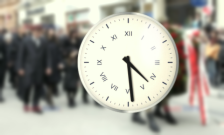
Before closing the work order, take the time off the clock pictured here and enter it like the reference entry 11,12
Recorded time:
4,29
